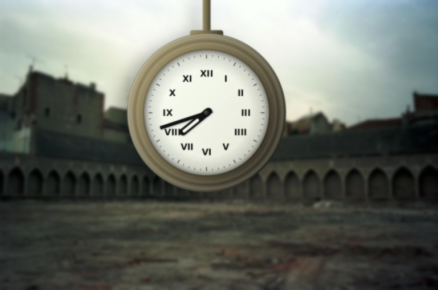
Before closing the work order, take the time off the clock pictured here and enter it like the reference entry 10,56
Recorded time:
7,42
